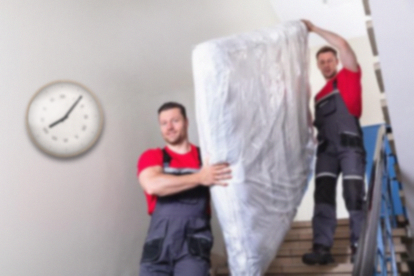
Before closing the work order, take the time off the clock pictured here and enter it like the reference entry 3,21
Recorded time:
8,07
